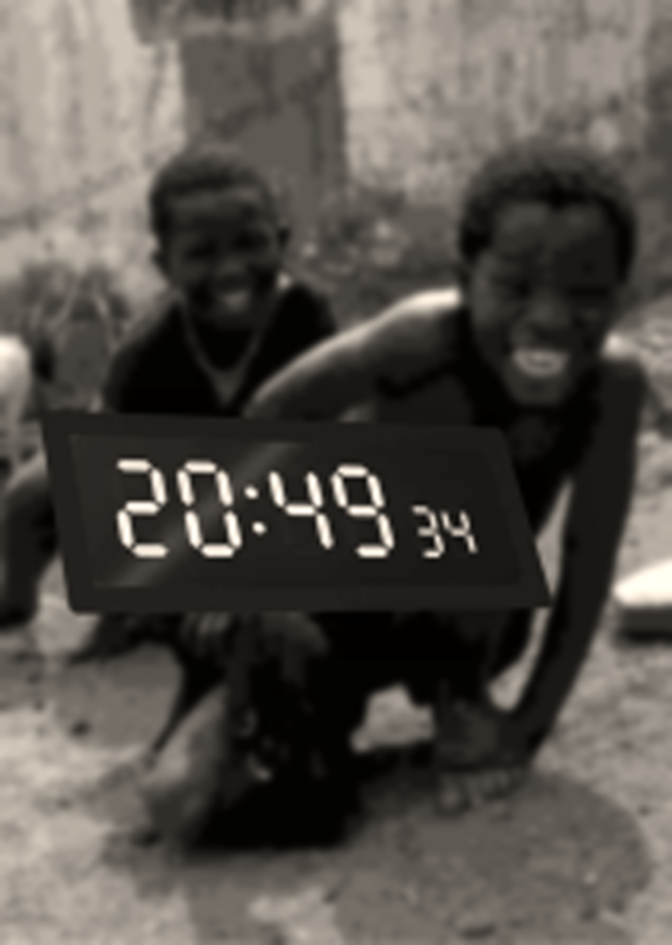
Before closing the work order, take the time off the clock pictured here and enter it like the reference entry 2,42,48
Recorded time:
20,49,34
